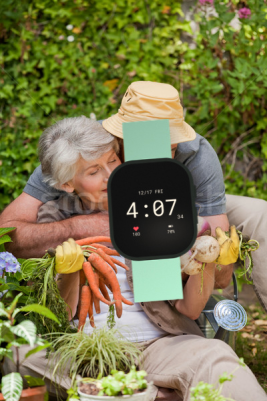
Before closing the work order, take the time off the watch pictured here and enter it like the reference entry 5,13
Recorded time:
4,07
